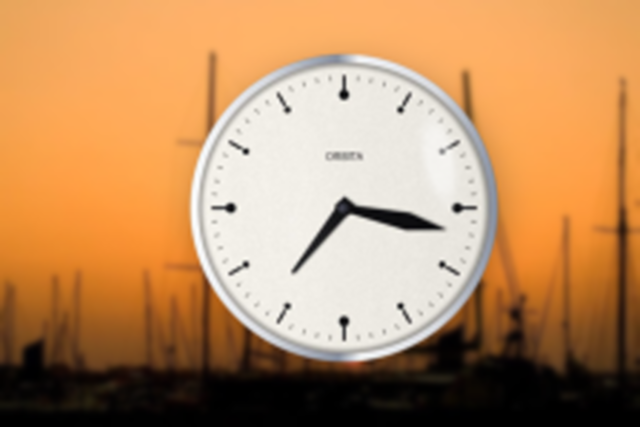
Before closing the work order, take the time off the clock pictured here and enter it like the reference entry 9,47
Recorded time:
7,17
